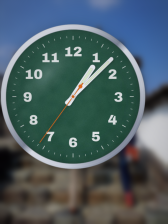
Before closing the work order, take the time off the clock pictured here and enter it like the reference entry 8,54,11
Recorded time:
1,07,36
